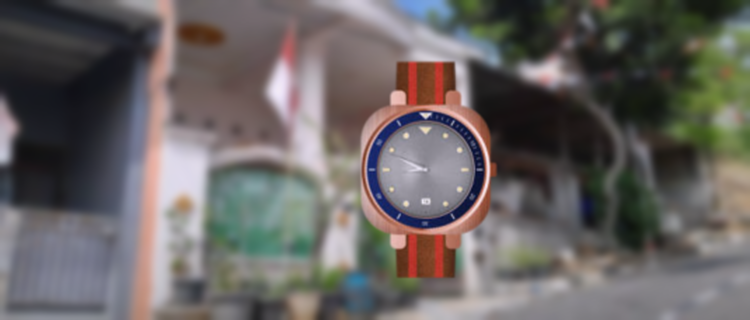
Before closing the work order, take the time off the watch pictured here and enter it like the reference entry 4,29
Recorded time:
8,49
